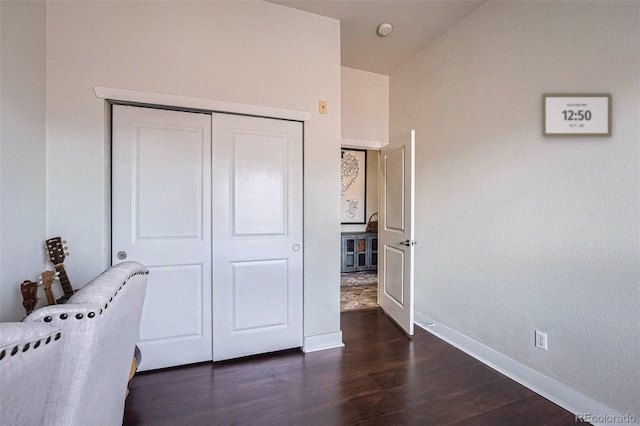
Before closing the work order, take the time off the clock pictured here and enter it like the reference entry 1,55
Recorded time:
12,50
